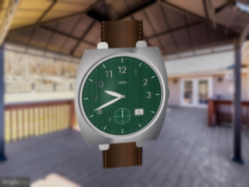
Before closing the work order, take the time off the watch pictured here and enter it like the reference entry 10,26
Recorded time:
9,41
